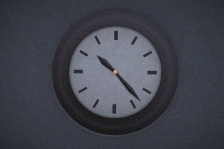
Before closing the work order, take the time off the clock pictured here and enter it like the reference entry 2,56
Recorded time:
10,23
